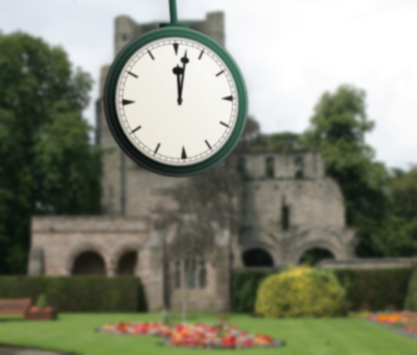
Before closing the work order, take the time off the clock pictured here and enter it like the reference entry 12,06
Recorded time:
12,02
